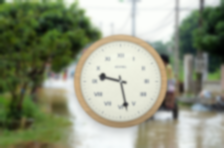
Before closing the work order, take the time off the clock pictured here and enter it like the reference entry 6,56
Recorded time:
9,28
